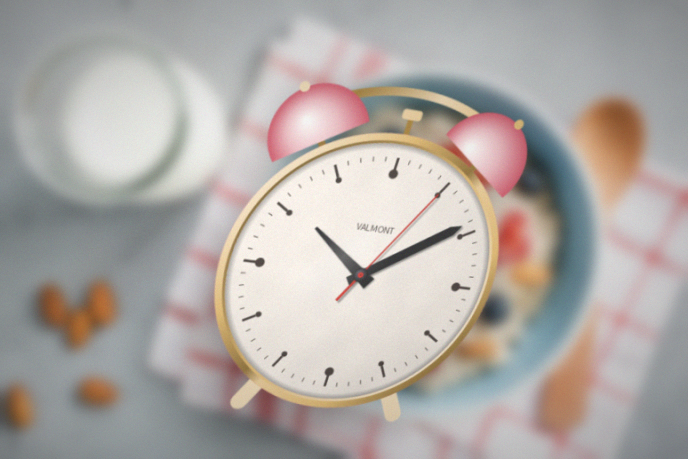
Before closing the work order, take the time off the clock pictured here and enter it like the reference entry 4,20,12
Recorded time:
10,09,05
